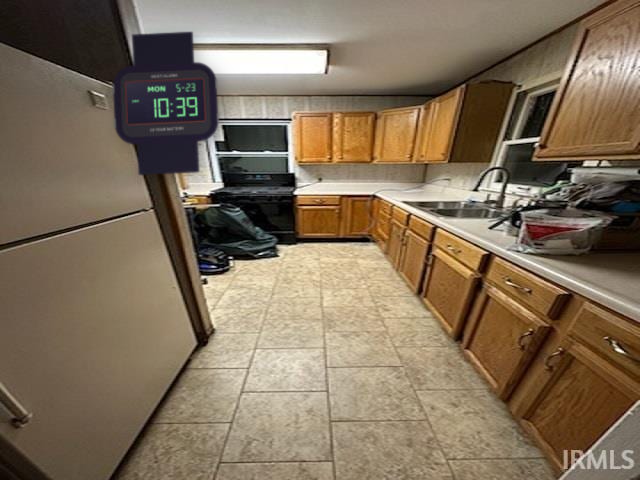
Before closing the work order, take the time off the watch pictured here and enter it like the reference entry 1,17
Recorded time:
10,39
